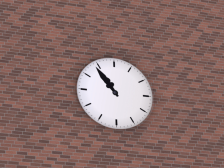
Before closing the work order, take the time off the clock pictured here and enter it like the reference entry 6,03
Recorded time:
10,54
